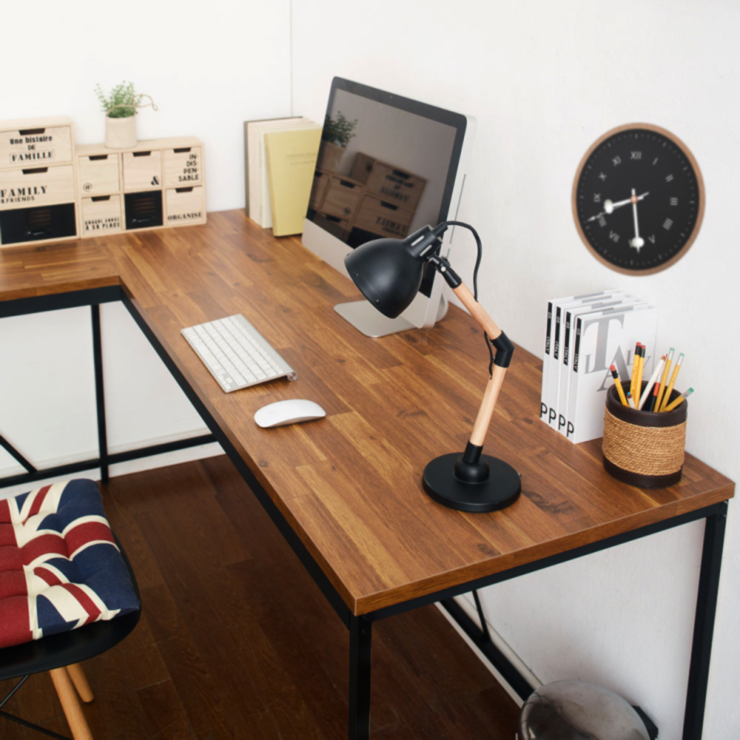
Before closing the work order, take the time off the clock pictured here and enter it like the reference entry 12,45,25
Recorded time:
8,28,41
